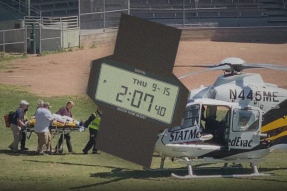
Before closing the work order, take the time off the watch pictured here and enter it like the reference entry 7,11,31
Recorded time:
2,07,40
